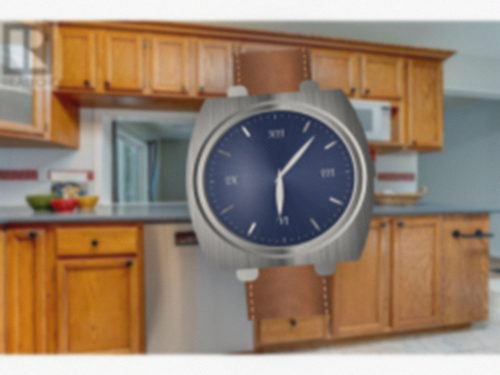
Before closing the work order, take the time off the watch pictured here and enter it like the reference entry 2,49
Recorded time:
6,07
